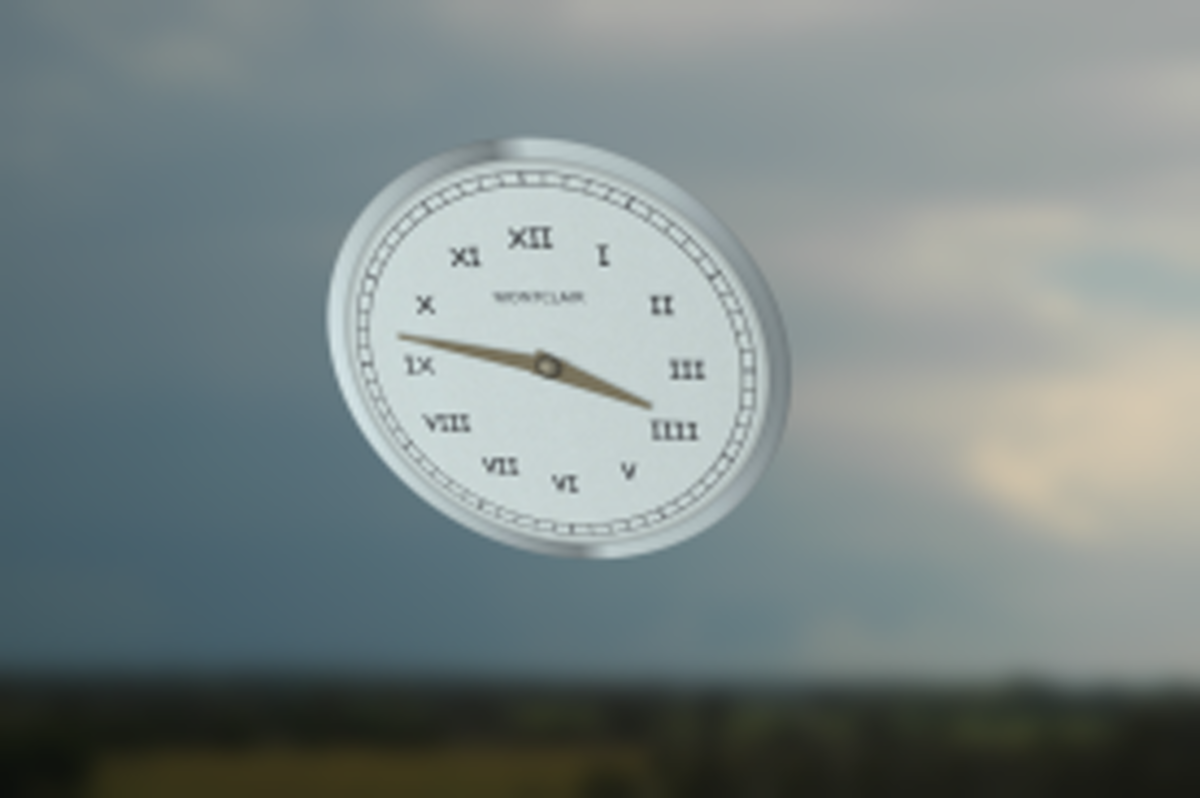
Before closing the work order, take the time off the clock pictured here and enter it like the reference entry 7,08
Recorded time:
3,47
